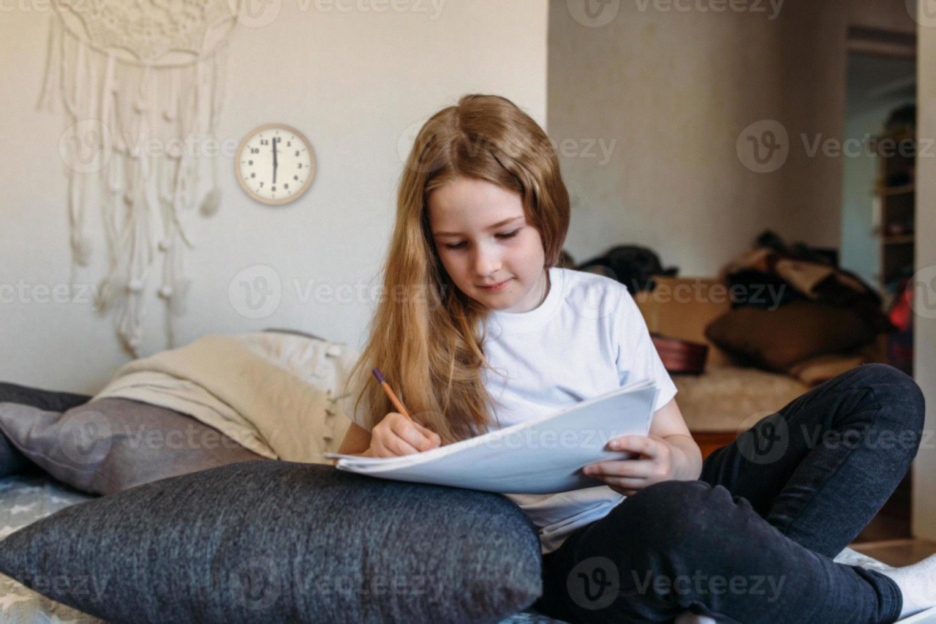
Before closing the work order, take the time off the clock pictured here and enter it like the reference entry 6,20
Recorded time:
5,59
